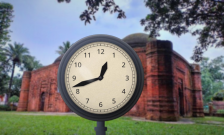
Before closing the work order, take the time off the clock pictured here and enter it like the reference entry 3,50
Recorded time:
12,42
